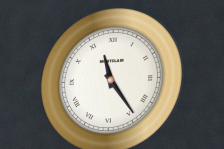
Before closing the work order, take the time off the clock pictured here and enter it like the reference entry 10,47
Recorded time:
11,24
